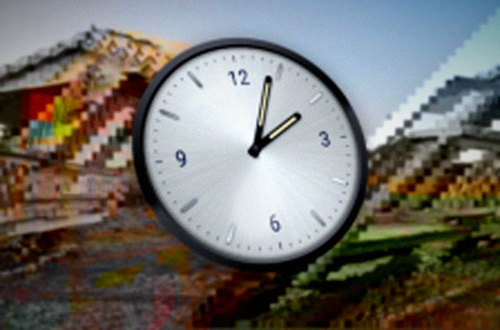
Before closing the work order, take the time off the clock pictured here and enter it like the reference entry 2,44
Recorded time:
2,04
